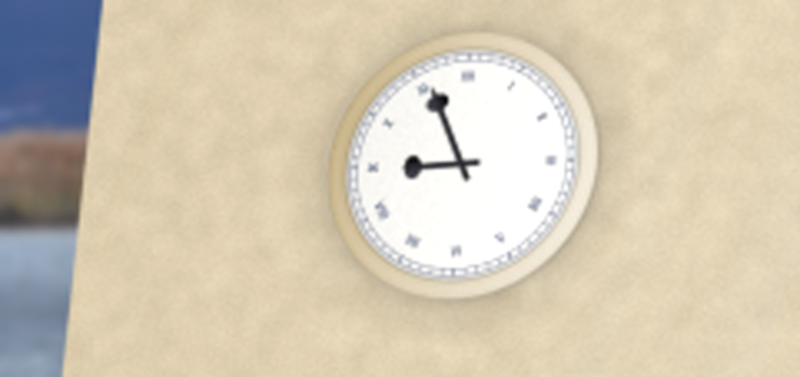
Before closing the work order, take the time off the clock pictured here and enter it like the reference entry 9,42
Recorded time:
8,56
